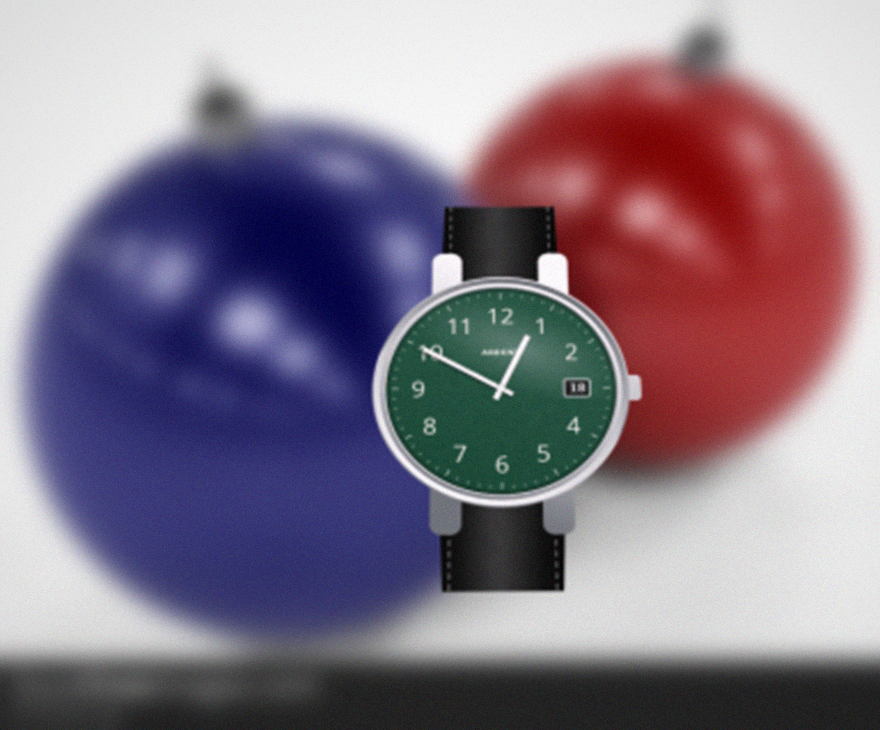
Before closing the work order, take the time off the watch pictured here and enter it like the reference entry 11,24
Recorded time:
12,50
